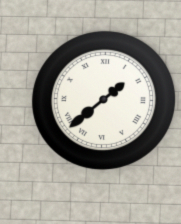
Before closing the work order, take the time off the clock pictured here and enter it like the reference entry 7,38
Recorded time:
1,38
